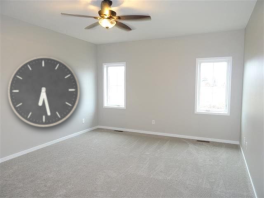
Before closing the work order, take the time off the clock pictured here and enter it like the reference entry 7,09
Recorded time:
6,28
